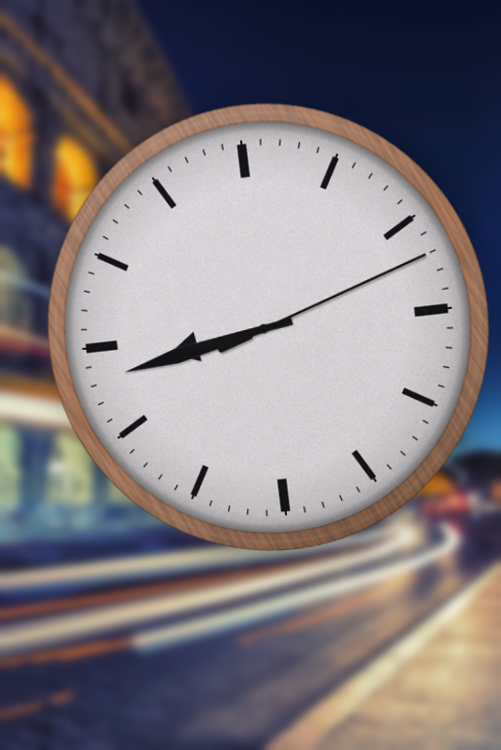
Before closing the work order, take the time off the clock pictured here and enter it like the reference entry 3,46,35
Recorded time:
8,43,12
